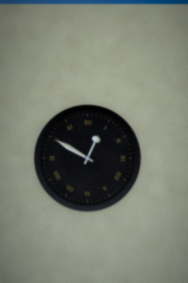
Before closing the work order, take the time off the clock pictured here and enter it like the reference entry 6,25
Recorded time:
12,50
